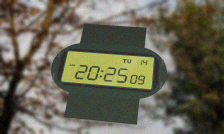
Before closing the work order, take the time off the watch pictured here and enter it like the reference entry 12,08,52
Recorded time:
20,25,09
